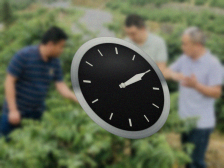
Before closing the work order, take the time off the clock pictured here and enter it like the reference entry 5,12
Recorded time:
2,10
